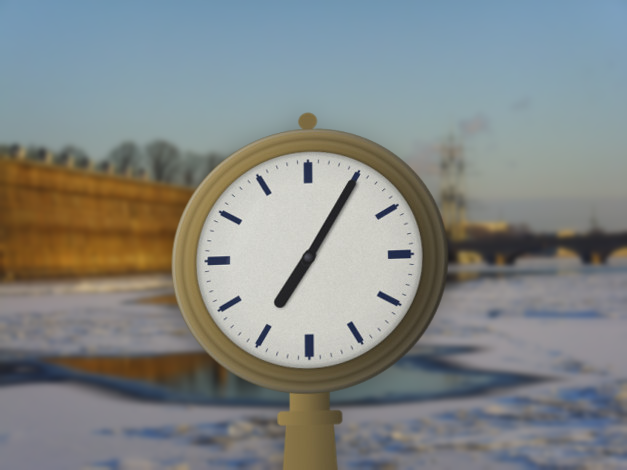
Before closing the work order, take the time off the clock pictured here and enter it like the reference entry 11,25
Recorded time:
7,05
